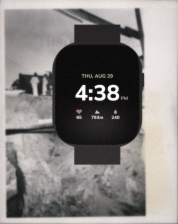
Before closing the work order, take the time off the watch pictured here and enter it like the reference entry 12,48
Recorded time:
4,38
